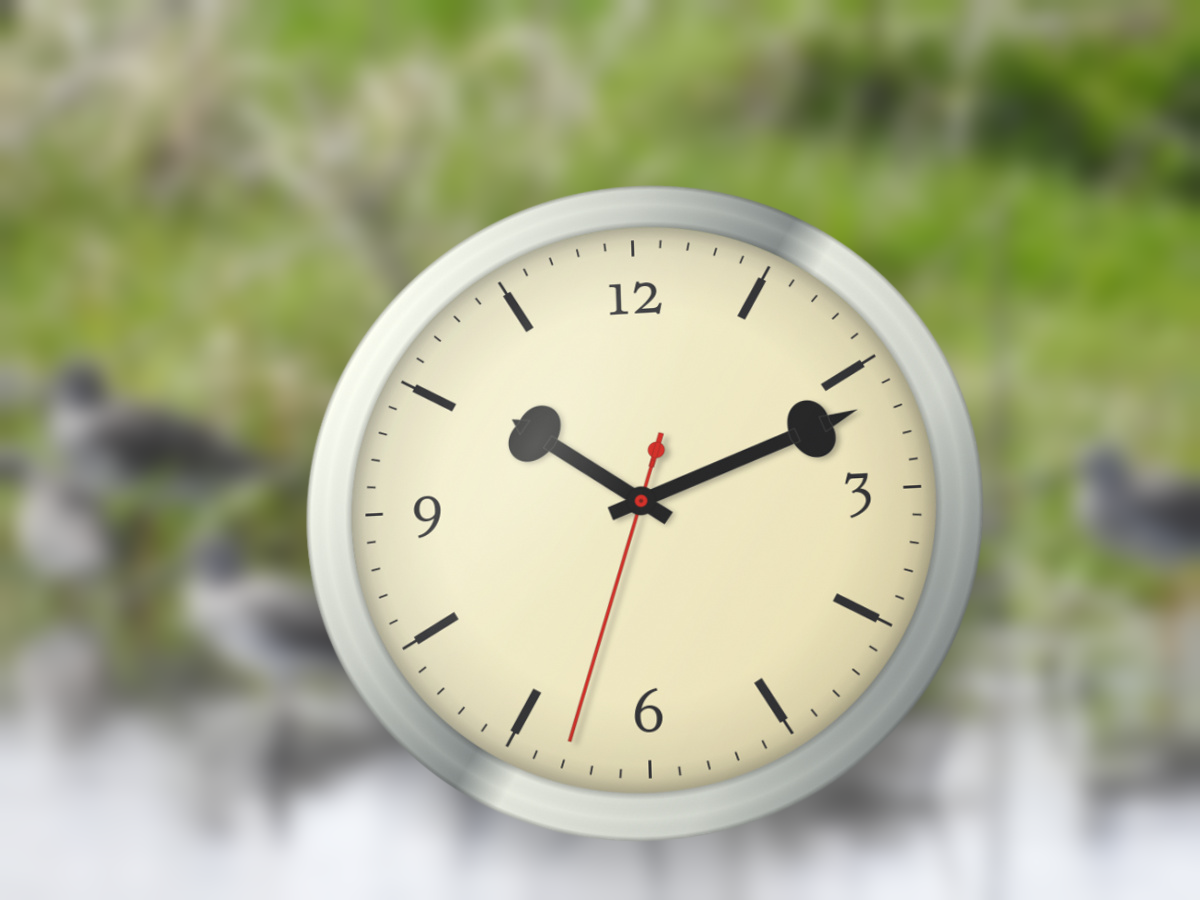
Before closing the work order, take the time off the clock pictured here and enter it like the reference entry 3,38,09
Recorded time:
10,11,33
